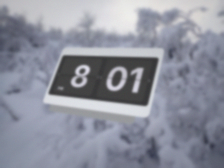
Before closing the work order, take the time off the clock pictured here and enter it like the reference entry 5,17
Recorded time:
8,01
